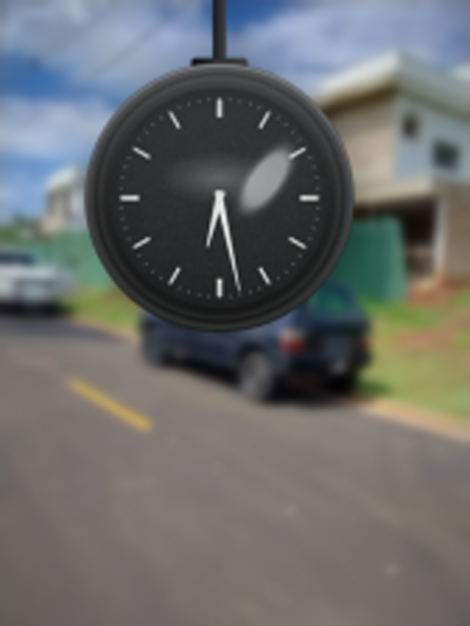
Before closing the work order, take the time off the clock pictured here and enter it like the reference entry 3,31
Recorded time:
6,28
